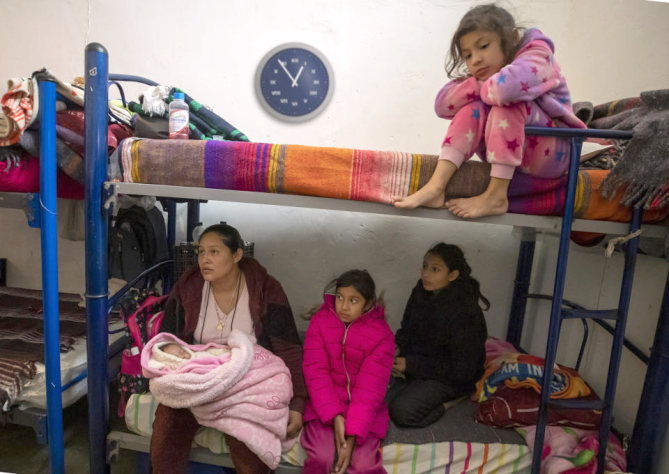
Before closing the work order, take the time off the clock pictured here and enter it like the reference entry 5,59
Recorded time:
12,54
